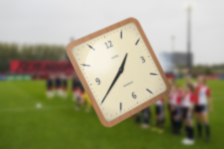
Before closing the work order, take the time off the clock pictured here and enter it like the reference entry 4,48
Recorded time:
1,40
